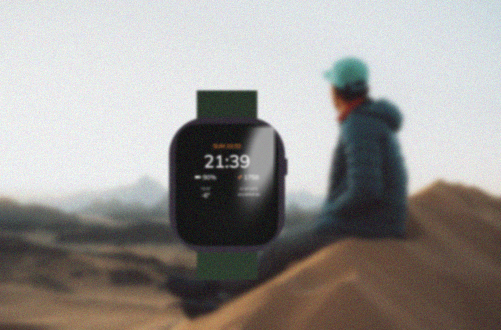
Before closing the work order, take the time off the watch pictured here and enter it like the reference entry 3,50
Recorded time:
21,39
